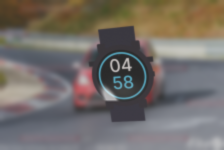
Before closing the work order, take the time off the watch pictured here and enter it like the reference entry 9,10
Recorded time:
4,58
